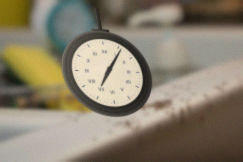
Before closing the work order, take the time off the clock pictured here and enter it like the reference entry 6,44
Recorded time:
7,06
